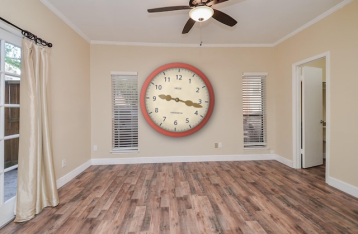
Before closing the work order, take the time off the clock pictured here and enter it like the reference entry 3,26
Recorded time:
9,17
